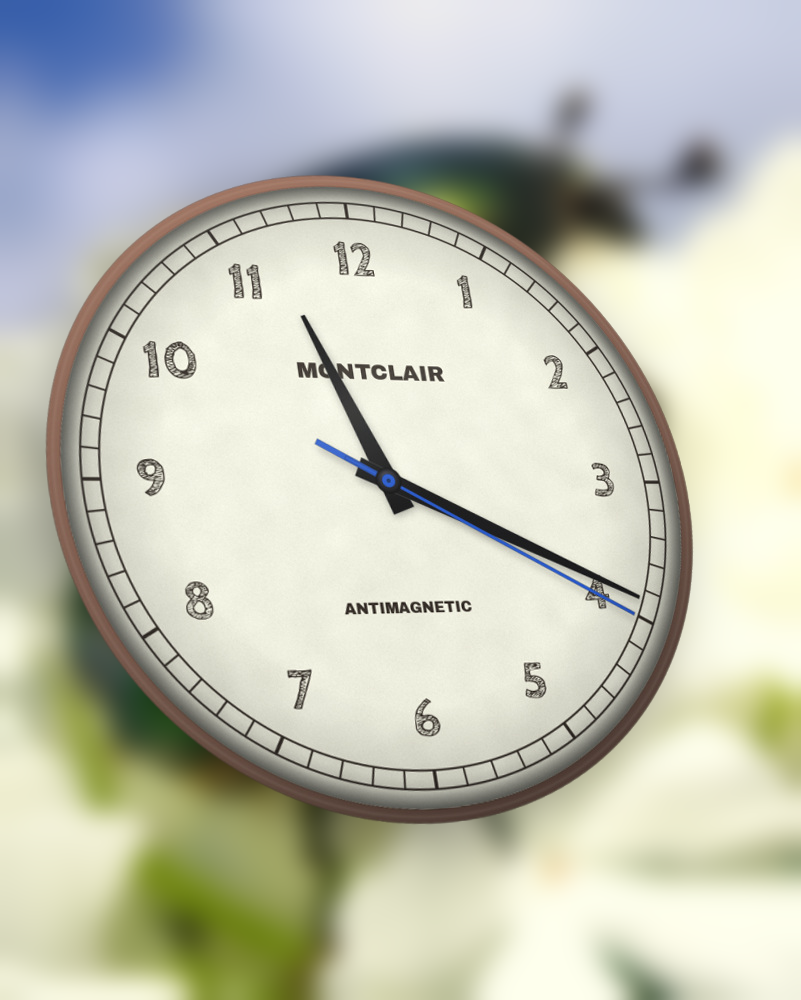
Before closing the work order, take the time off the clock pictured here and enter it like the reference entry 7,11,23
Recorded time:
11,19,20
